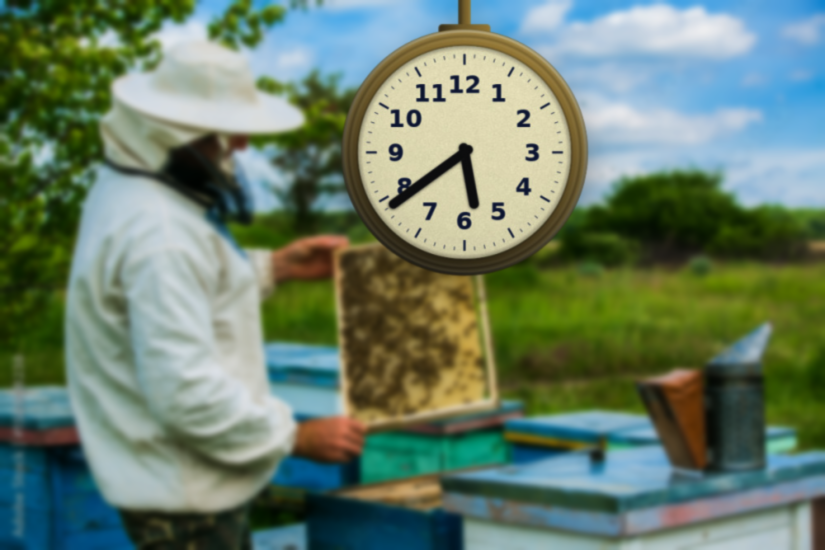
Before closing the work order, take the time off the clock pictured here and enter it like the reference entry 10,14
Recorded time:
5,39
